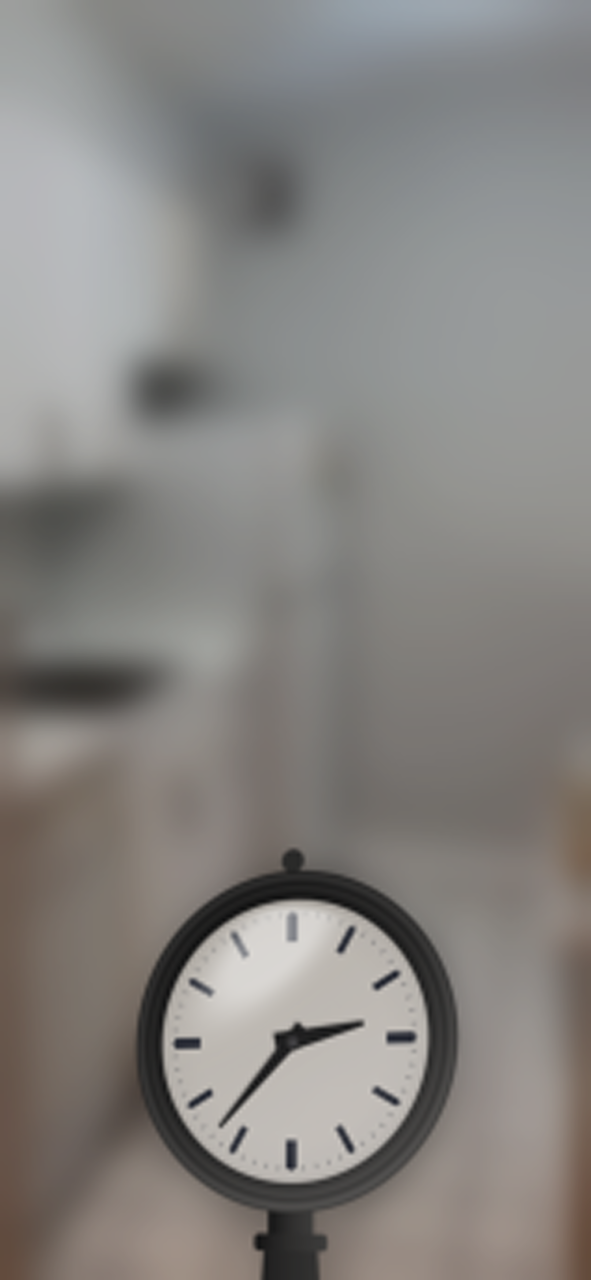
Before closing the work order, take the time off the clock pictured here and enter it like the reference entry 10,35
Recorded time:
2,37
